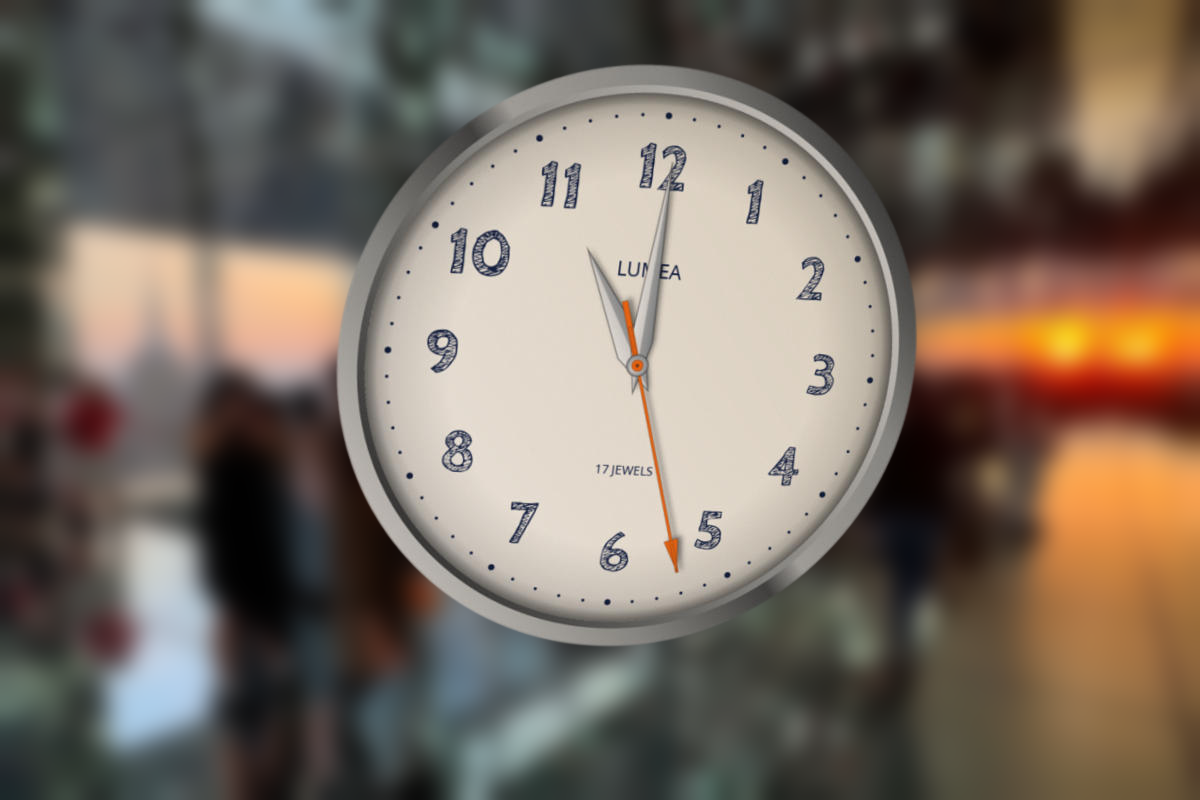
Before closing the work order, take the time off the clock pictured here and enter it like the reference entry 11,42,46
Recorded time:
11,00,27
